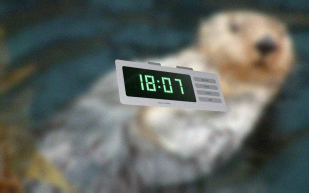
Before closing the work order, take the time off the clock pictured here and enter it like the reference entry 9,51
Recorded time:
18,07
